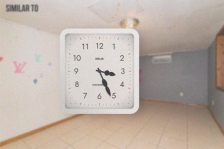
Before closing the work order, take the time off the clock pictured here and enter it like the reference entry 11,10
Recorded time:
3,26
